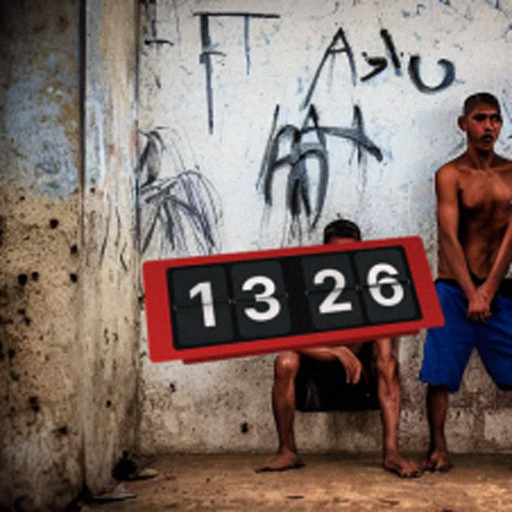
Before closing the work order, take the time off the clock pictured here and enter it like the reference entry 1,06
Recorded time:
13,26
